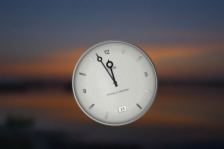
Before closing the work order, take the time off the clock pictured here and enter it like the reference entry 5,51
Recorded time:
11,57
